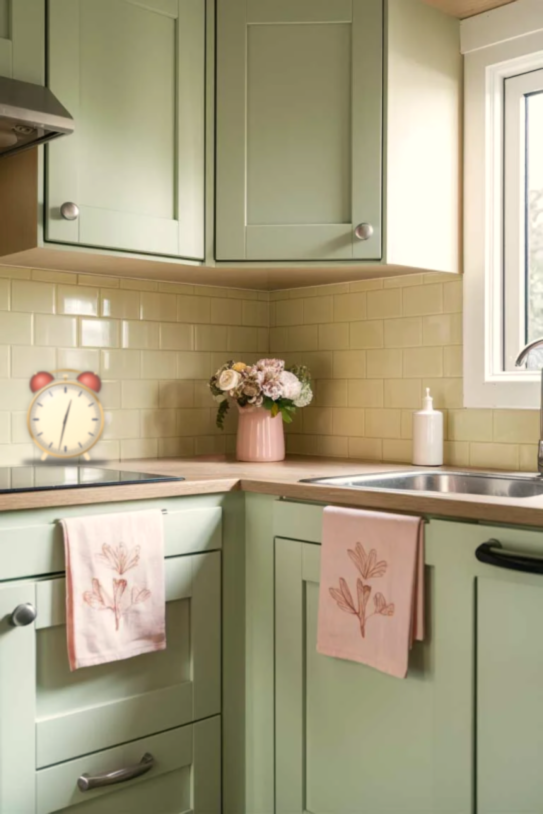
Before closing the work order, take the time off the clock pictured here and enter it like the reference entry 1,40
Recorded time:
12,32
